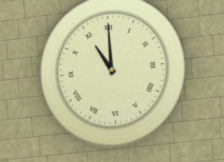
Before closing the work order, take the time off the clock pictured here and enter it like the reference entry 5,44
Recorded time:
11,00
